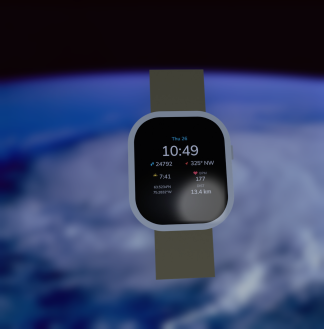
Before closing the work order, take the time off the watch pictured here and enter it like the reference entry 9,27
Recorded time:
10,49
